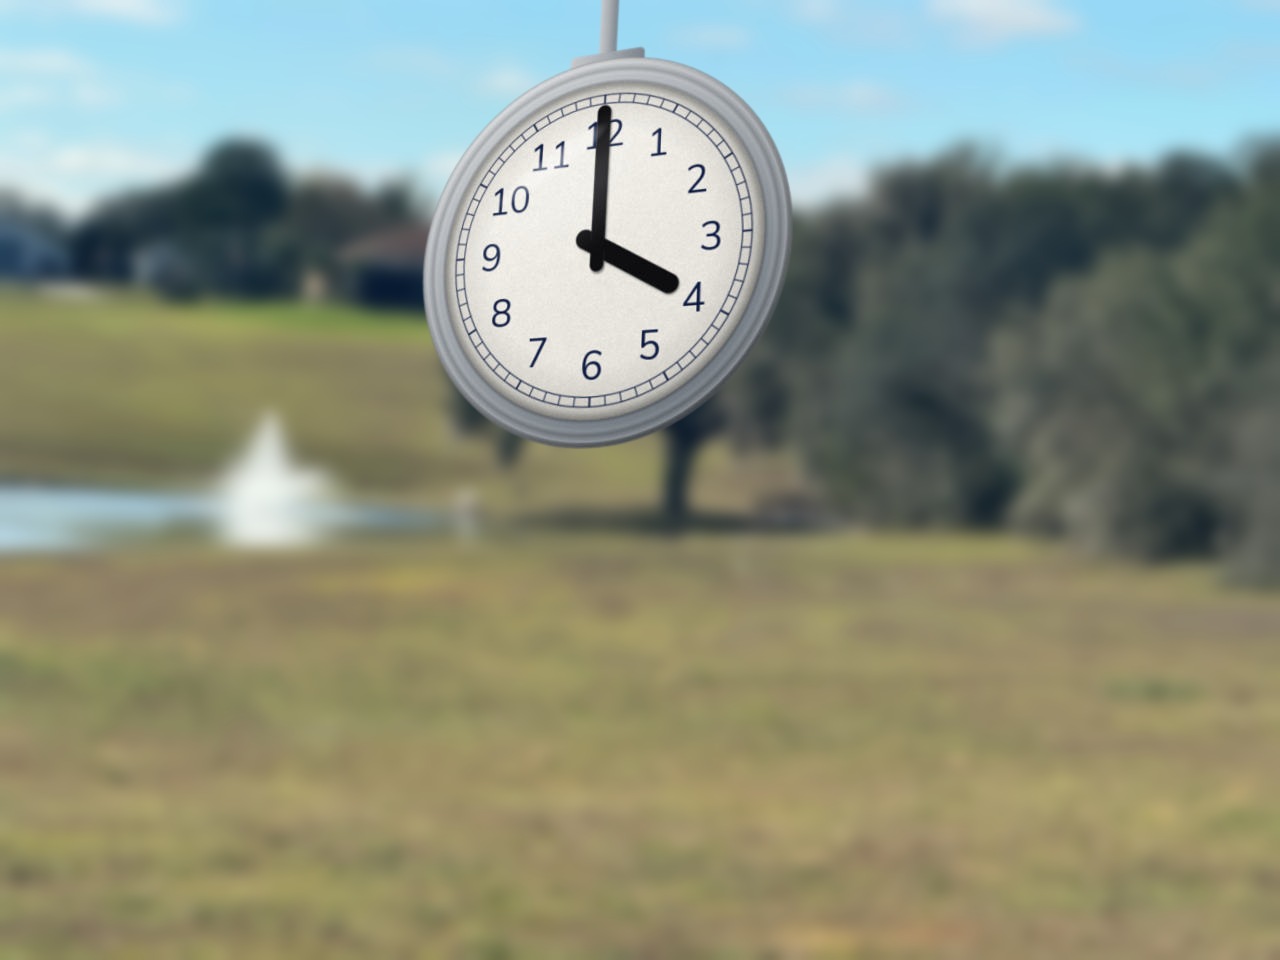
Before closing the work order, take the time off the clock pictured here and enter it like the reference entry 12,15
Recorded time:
4,00
